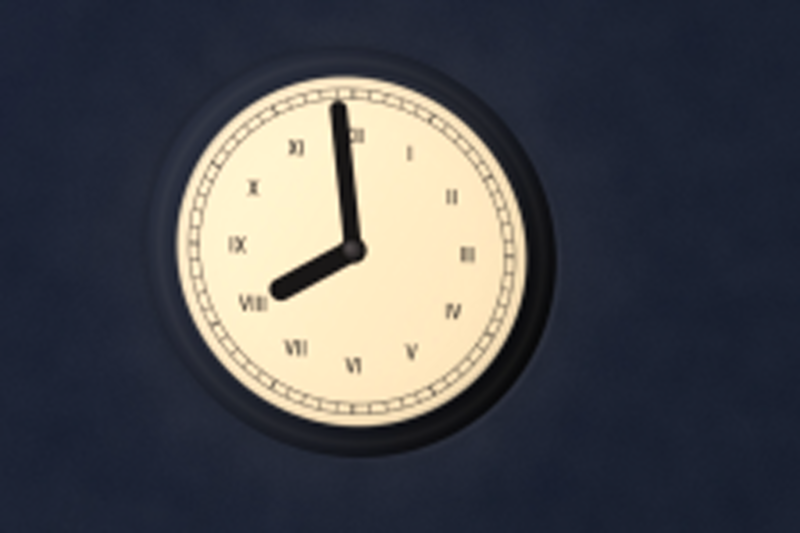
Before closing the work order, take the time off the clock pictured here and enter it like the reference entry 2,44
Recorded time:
7,59
